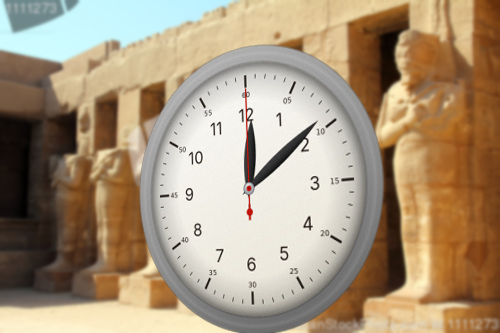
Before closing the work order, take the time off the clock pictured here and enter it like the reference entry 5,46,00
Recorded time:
12,09,00
